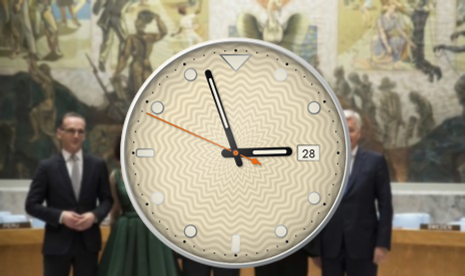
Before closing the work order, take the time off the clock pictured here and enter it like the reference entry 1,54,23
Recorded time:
2,56,49
